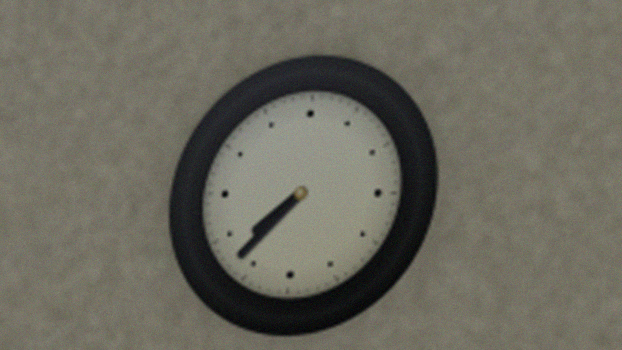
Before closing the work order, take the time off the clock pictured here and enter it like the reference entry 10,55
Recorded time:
7,37
